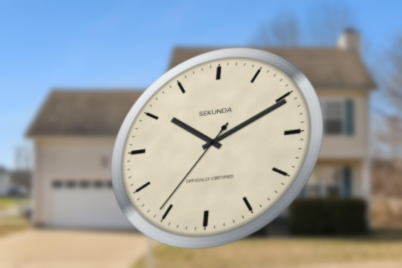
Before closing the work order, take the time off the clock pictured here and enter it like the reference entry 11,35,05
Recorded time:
10,10,36
